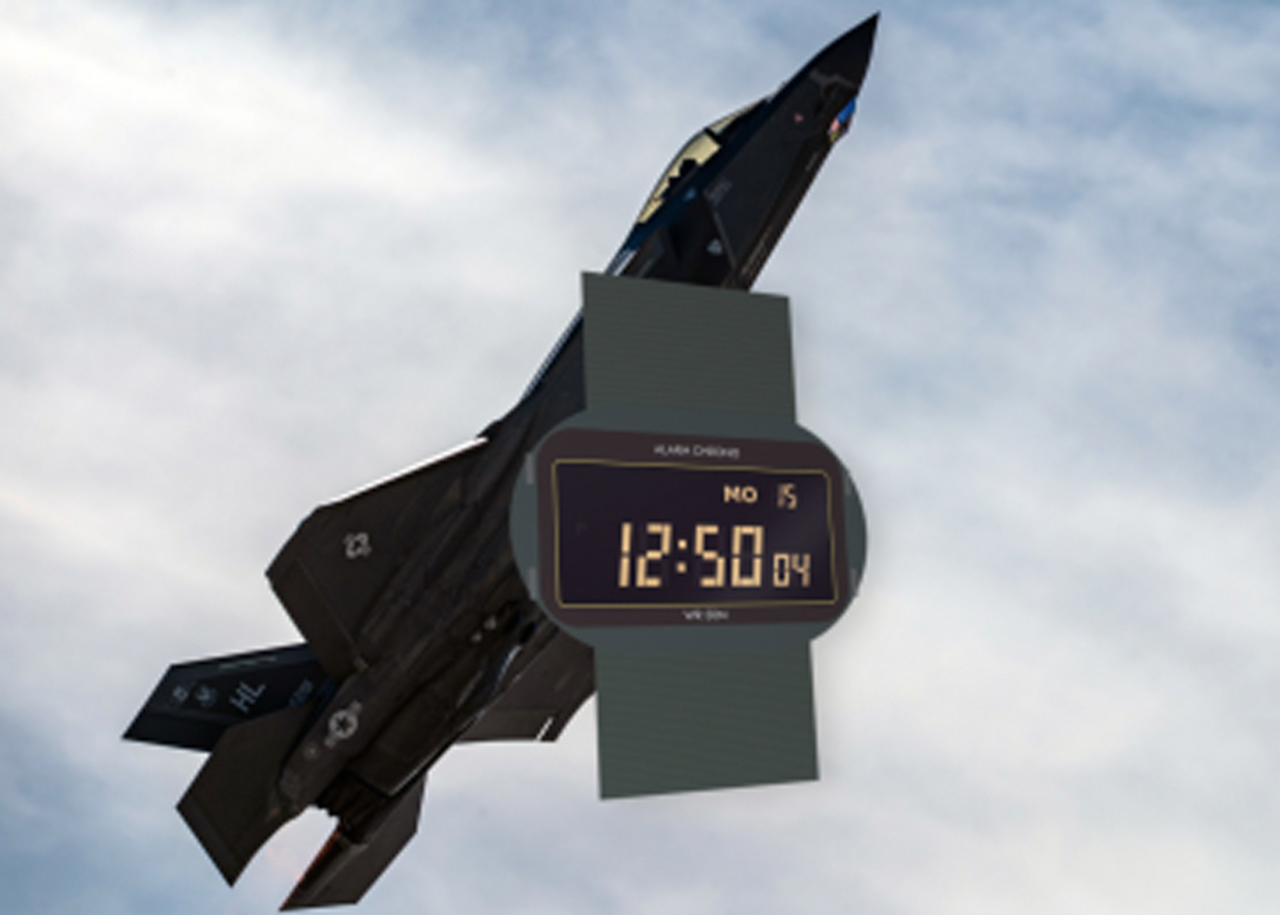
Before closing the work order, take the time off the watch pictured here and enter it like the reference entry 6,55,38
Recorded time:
12,50,04
